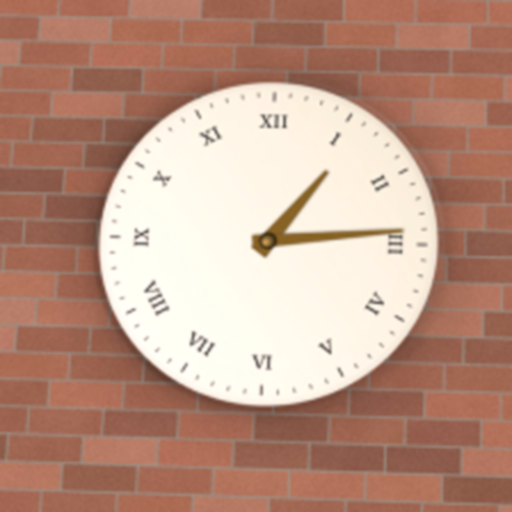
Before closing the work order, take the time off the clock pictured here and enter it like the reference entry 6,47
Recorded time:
1,14
